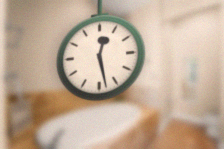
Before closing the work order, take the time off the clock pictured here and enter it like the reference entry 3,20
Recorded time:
12,28
